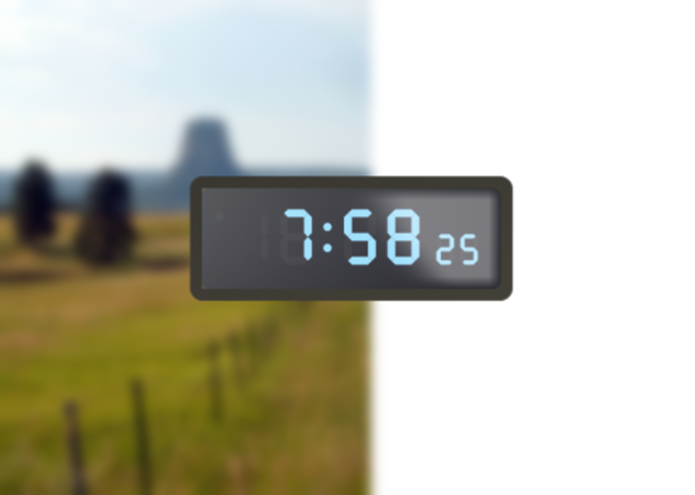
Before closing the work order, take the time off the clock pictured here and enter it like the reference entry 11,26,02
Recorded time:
7,58,25
